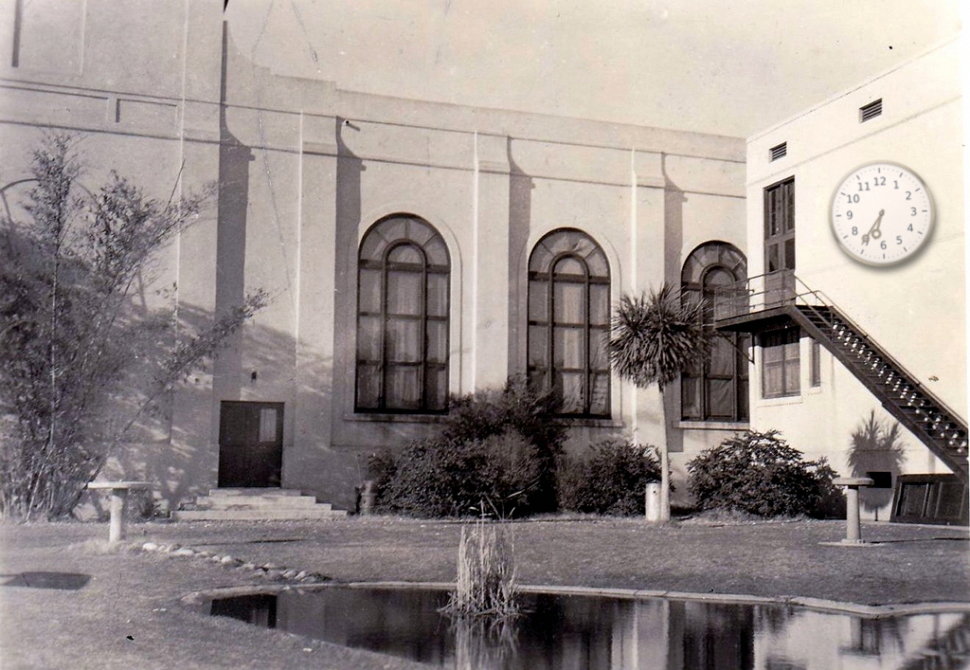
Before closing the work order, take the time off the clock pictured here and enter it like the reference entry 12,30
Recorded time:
6,36
